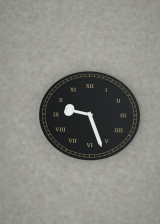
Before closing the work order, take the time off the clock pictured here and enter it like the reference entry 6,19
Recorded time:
9,27
